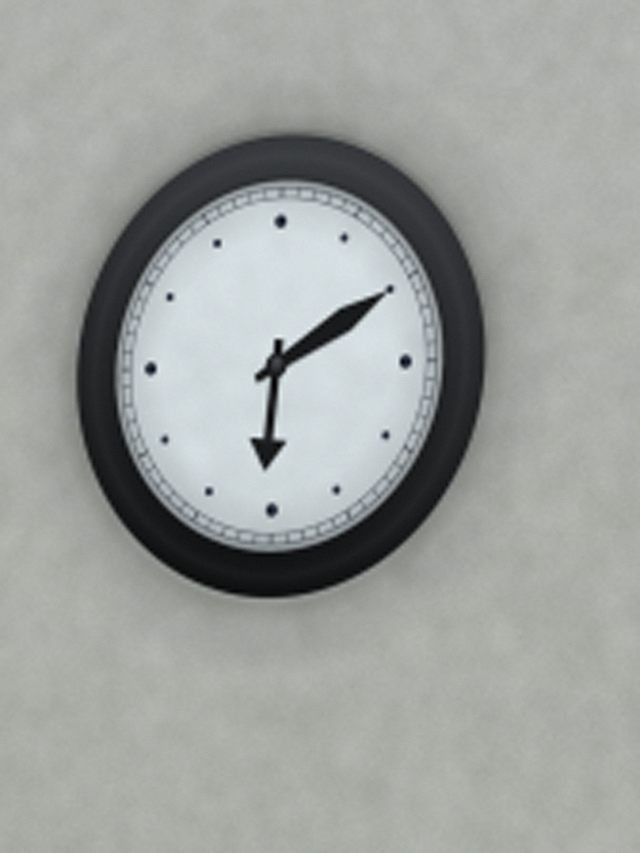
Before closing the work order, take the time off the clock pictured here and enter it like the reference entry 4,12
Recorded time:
6,10
